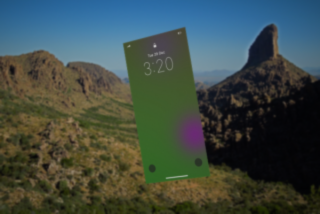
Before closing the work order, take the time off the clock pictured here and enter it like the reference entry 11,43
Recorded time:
3,20
